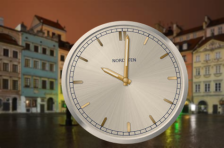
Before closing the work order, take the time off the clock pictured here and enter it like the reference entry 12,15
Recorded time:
10,01
